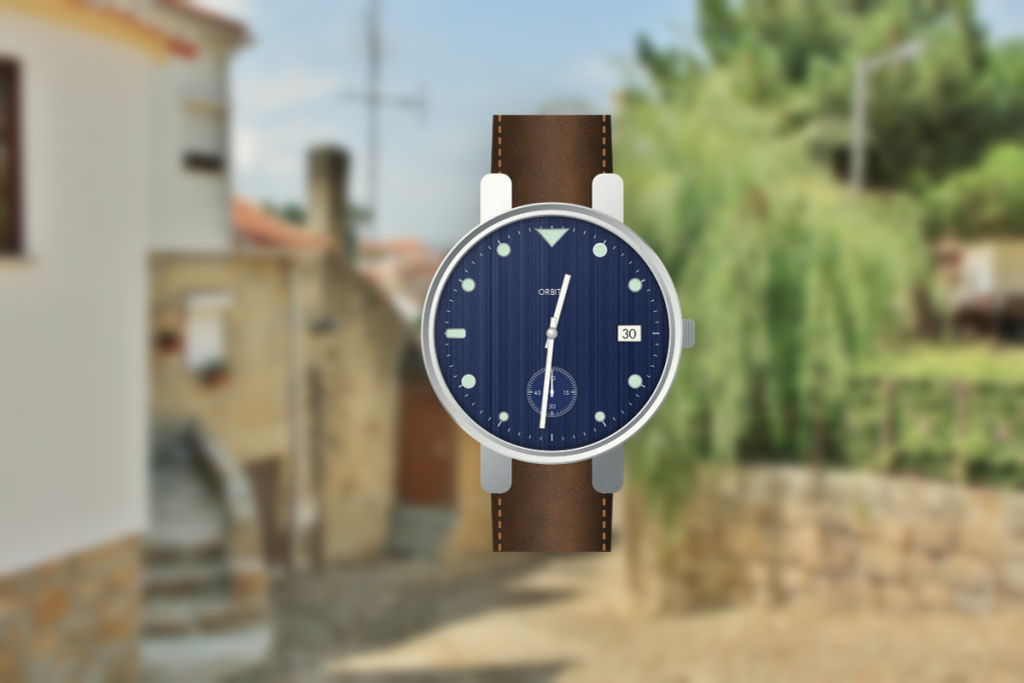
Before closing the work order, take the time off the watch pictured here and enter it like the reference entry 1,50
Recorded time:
12,31
